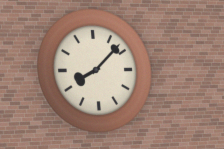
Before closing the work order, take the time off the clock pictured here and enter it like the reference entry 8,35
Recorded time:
8,08
